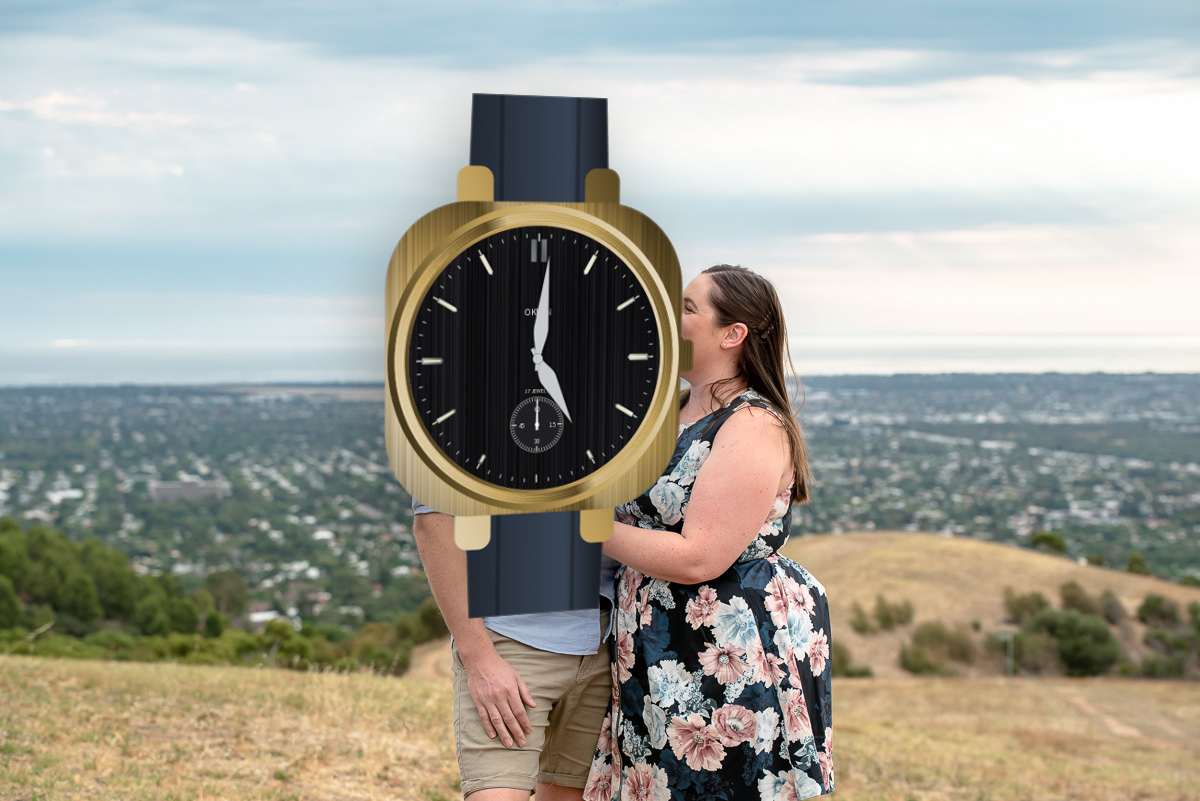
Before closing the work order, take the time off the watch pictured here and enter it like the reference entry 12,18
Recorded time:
5,01
